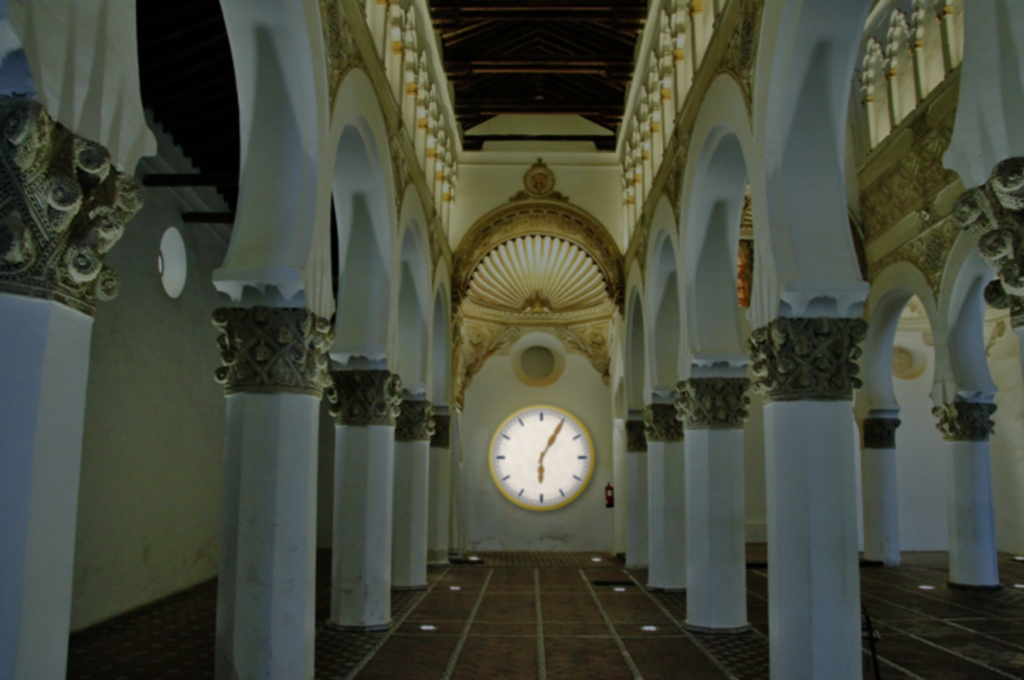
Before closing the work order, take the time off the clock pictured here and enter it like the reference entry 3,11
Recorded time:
6,05
